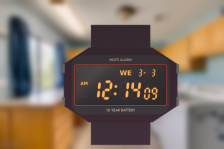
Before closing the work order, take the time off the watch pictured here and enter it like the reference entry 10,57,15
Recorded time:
12,14,09
